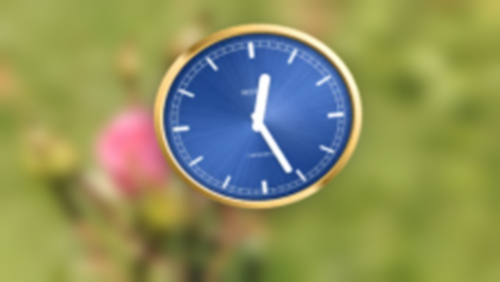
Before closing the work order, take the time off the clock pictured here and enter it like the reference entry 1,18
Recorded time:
12,26
